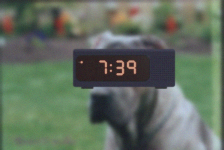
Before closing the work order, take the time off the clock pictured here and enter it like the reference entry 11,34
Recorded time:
7,39
